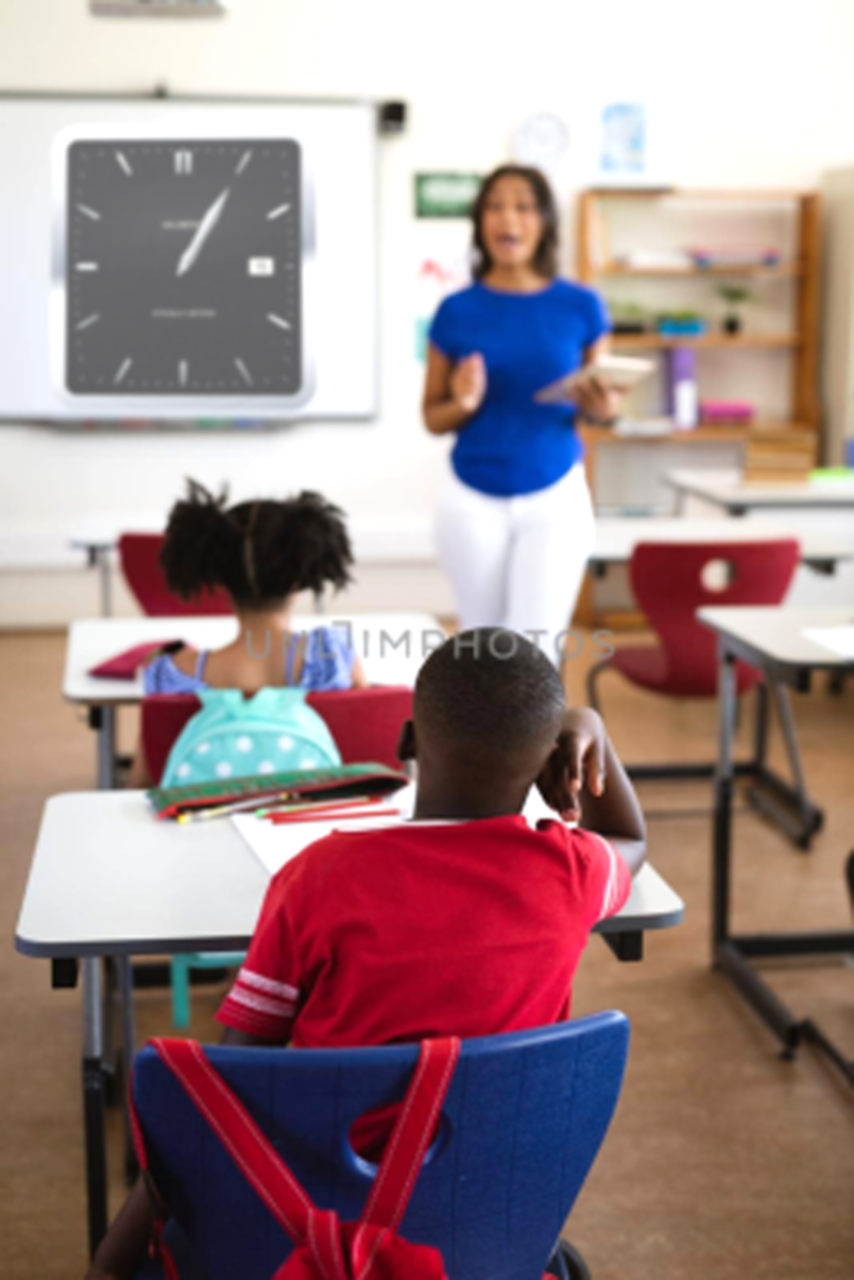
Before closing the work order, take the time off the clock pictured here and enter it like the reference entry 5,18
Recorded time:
1,05
